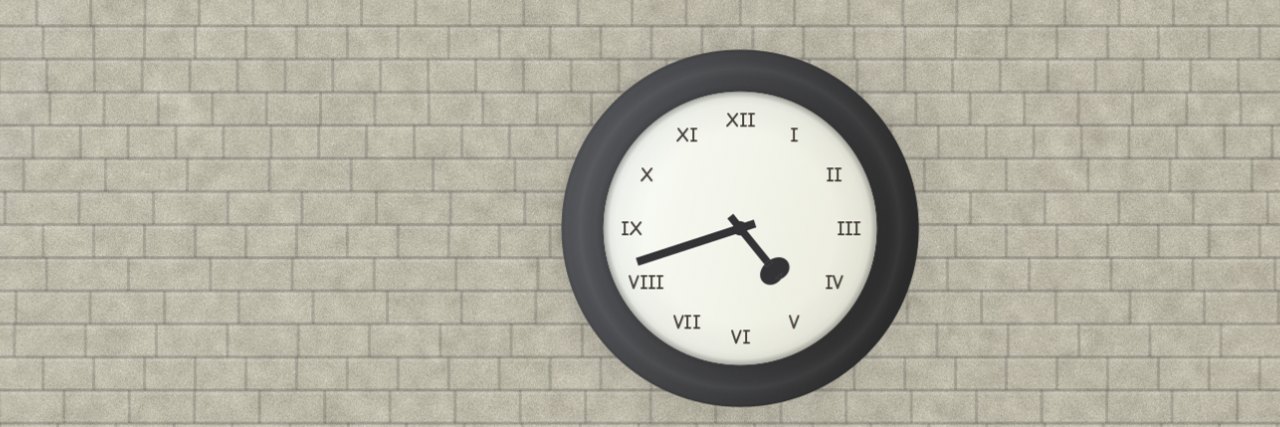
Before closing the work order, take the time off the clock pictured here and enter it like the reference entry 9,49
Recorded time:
4,42
